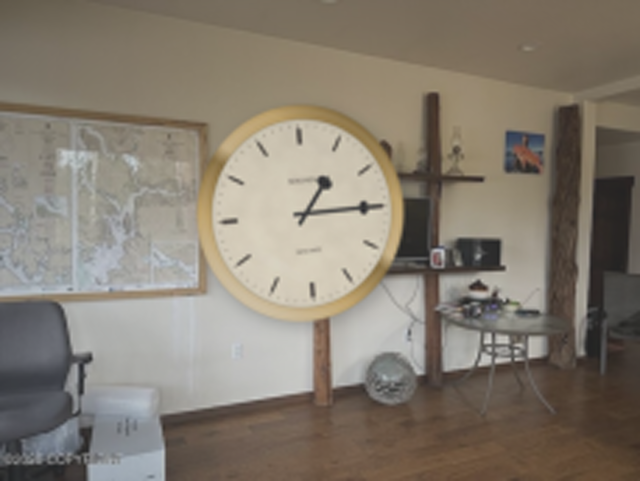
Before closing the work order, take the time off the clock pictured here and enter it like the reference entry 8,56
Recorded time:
1,15
